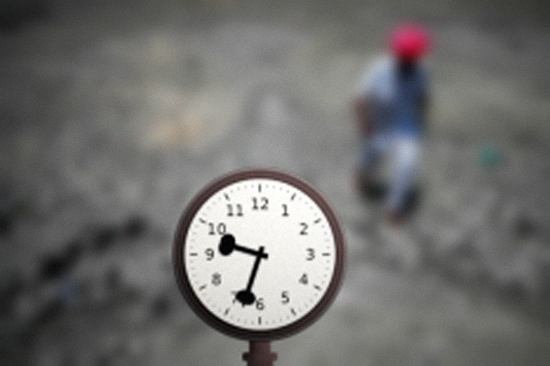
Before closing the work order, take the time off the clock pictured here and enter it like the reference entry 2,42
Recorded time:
9,33
